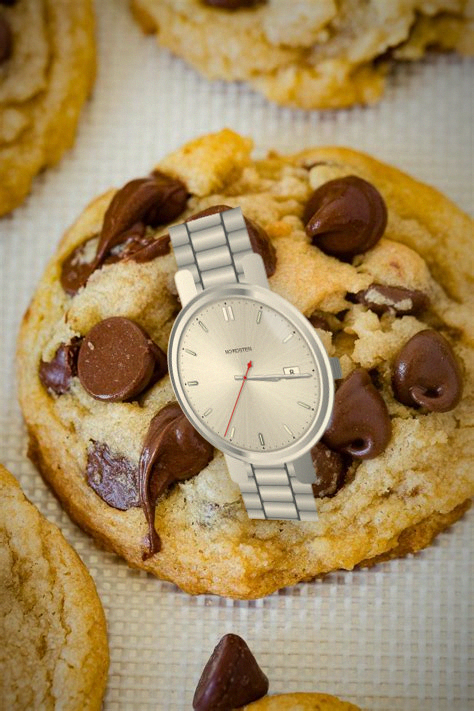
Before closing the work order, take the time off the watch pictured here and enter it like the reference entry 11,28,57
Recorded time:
3,15,36
